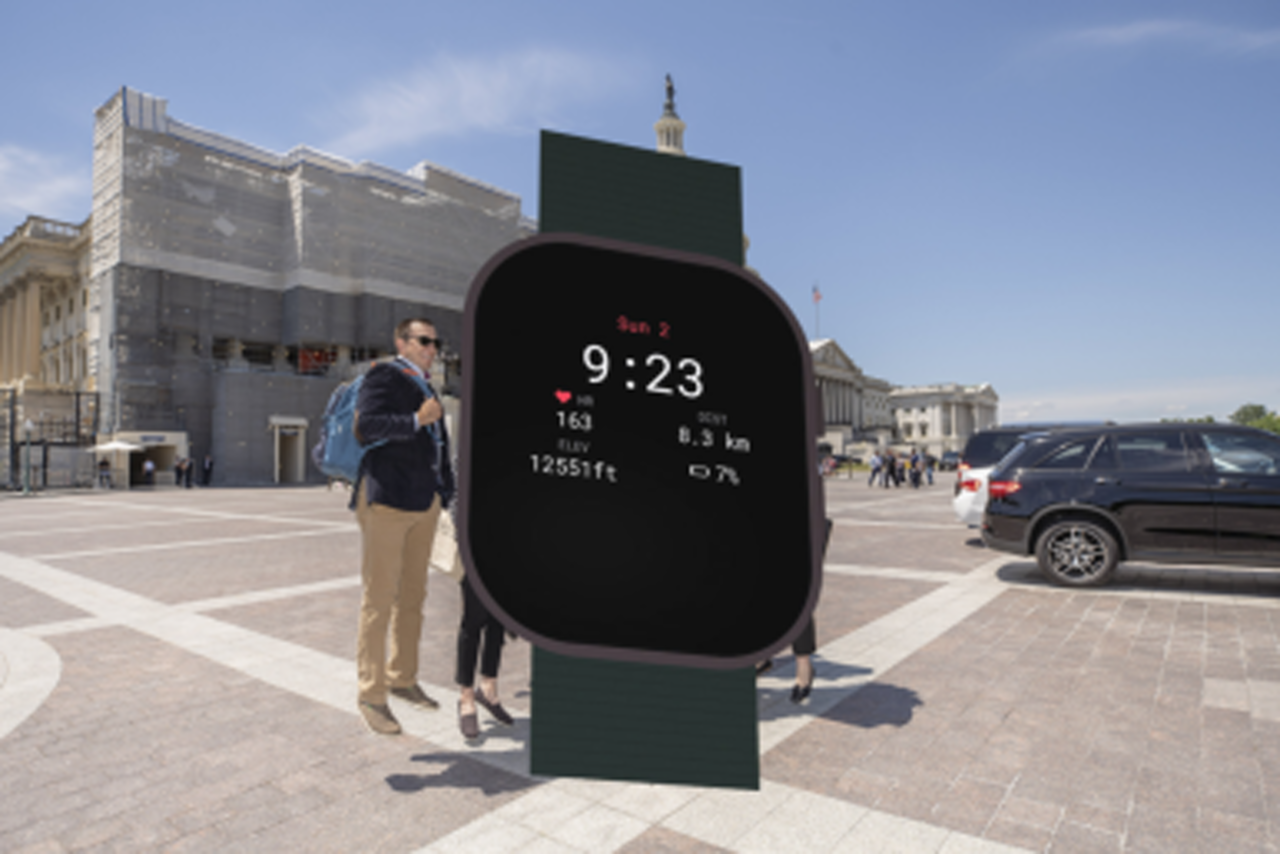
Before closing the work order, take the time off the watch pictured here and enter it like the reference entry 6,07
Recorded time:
9,23
